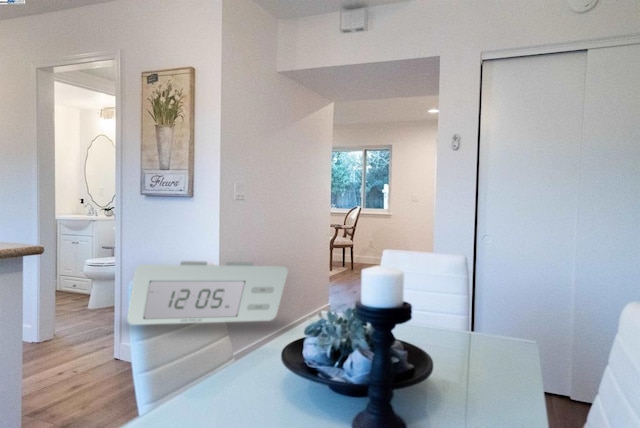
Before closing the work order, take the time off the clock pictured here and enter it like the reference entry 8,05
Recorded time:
12,05
